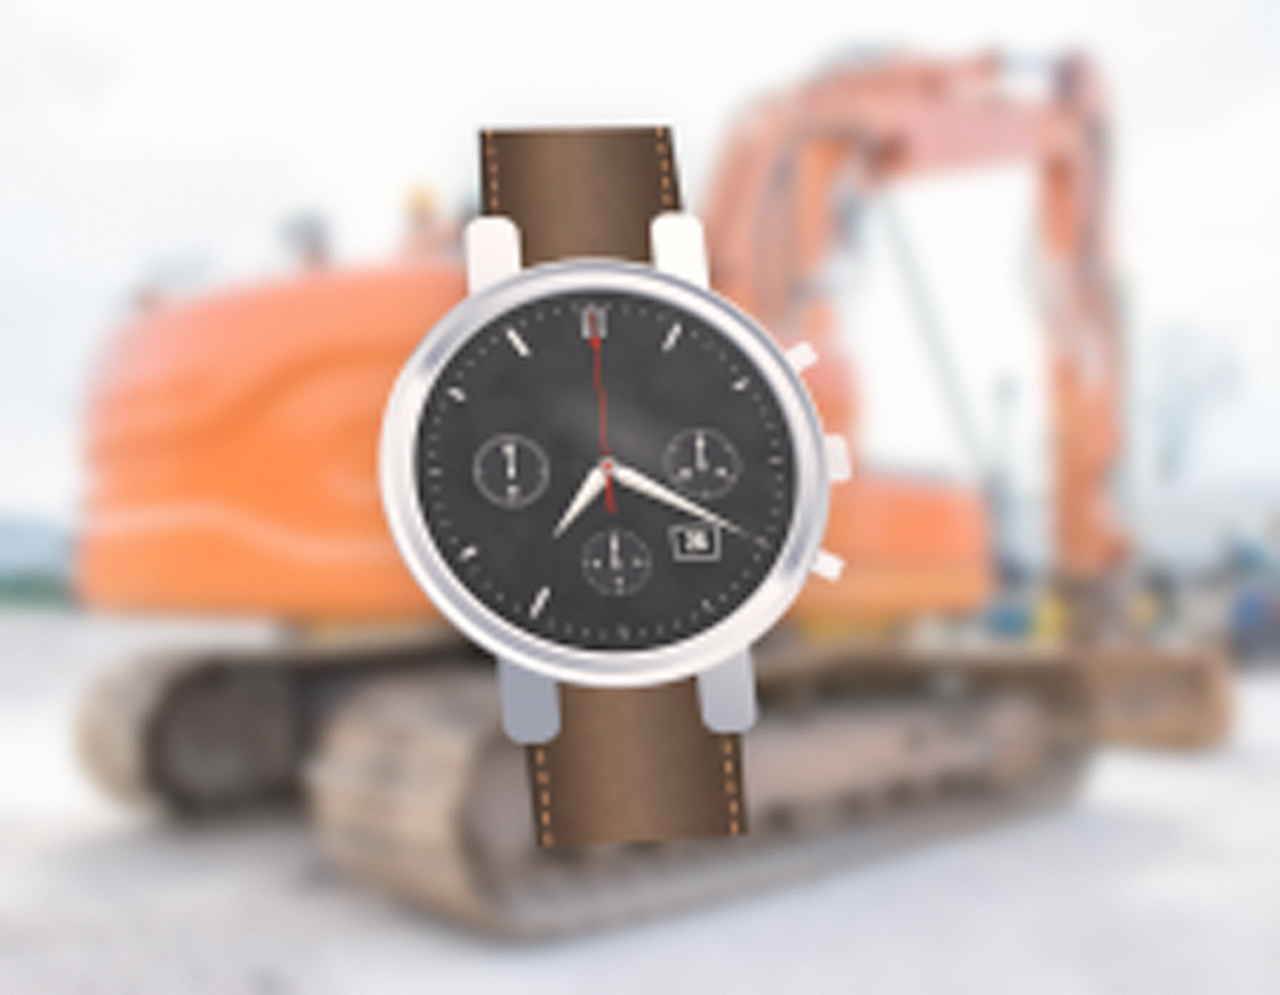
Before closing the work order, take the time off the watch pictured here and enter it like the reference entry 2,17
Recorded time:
7,20
